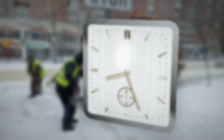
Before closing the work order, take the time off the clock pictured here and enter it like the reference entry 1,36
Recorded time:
8,26
